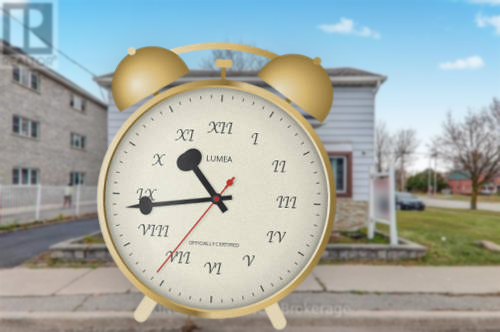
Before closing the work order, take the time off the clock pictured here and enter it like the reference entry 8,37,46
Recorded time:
10,43,36
